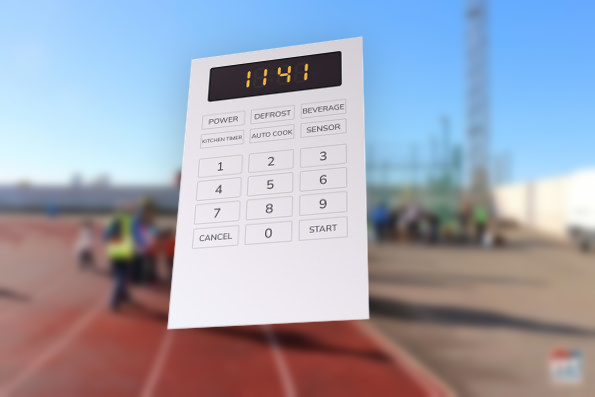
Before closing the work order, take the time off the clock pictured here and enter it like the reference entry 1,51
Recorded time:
11,41
